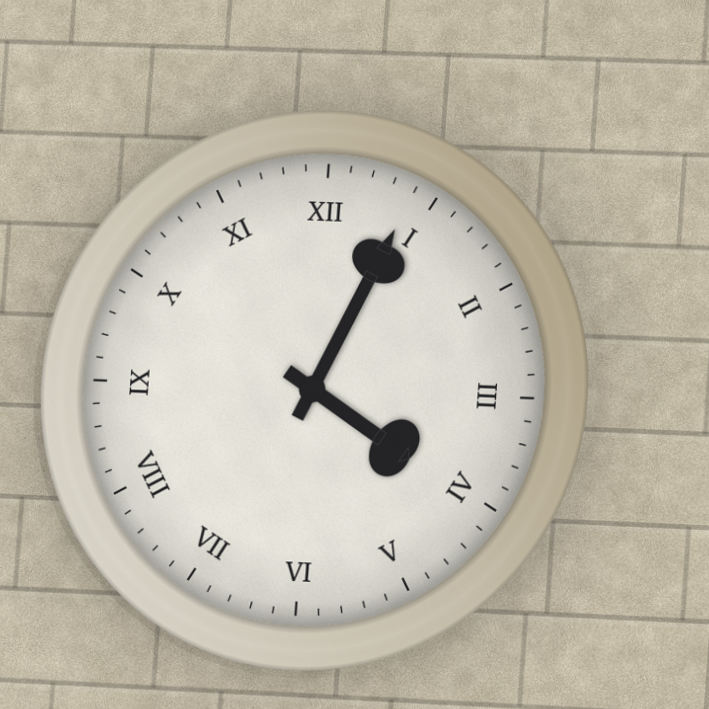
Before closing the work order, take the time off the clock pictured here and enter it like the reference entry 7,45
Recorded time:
4,04
